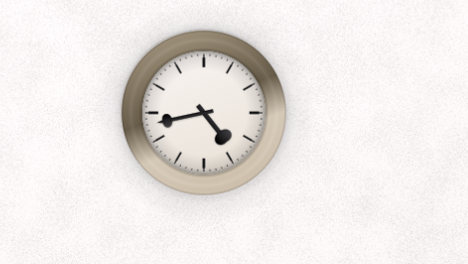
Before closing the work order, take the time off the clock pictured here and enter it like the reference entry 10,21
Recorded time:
4,43
